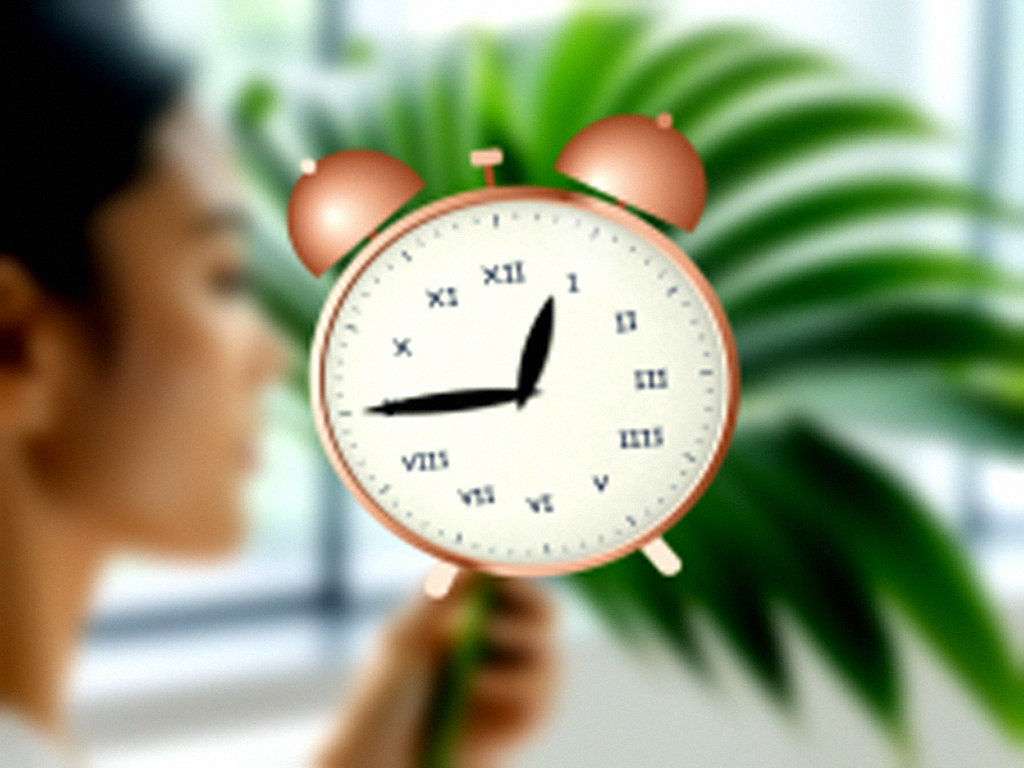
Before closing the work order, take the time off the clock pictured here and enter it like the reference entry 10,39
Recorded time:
12,45
